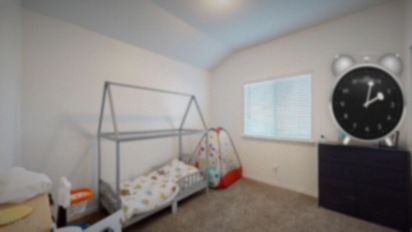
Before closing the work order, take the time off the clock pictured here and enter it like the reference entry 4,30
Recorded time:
2,02
